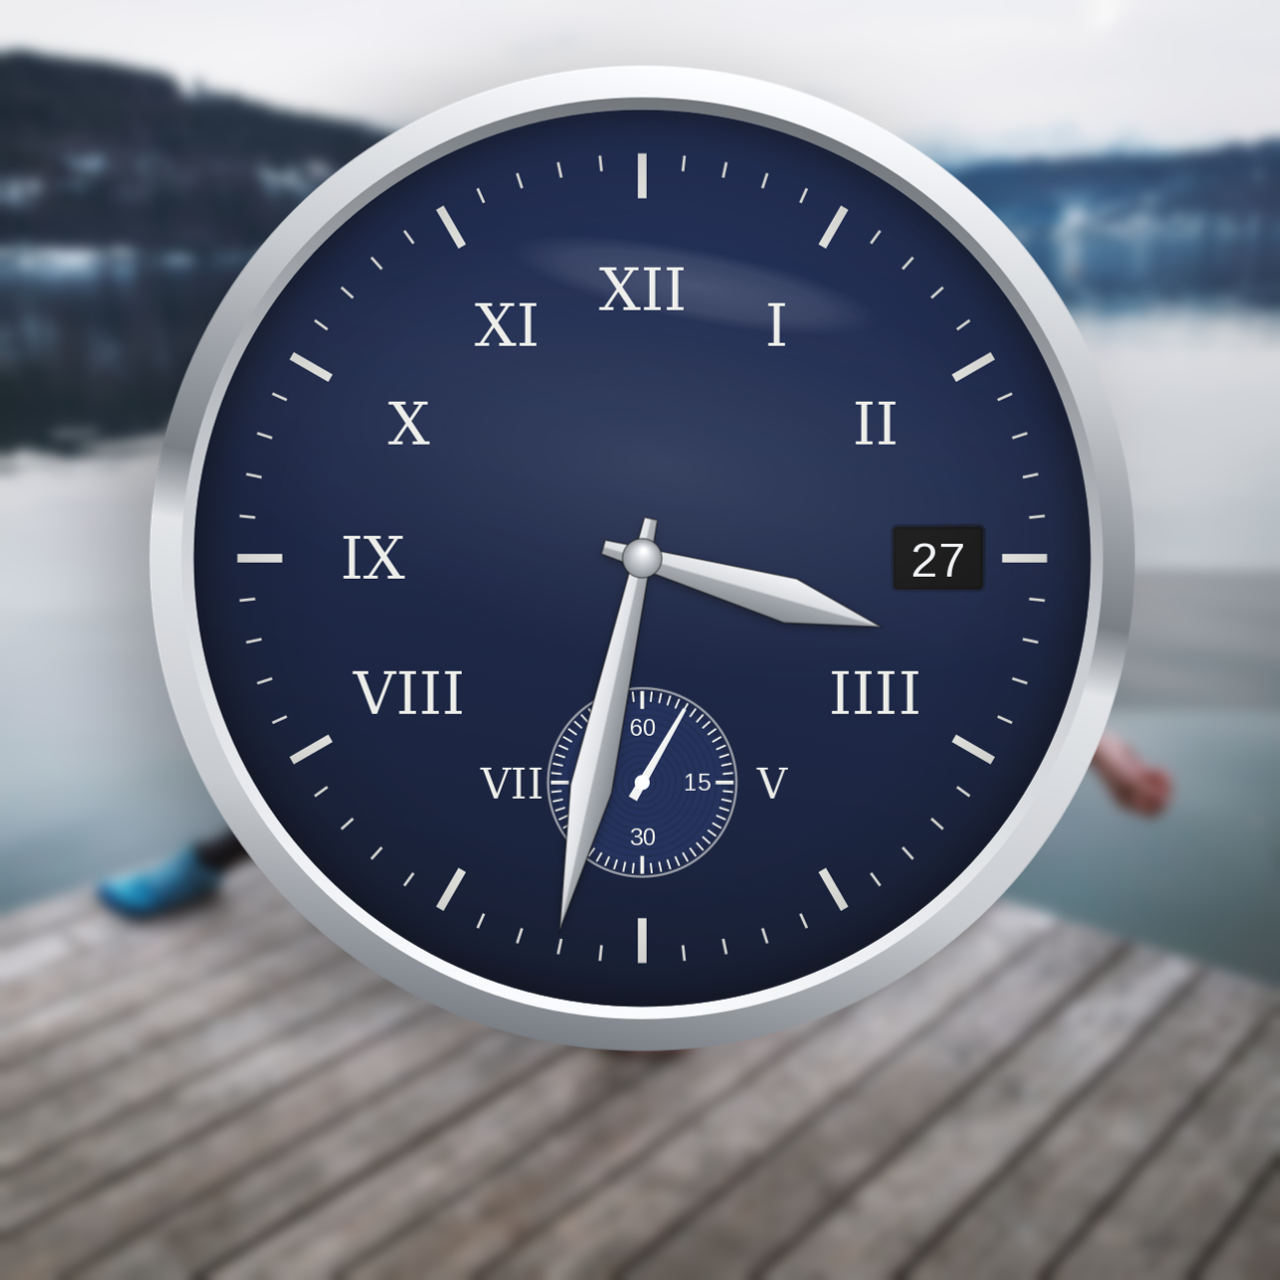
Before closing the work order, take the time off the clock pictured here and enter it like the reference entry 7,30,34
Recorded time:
3,32,05
